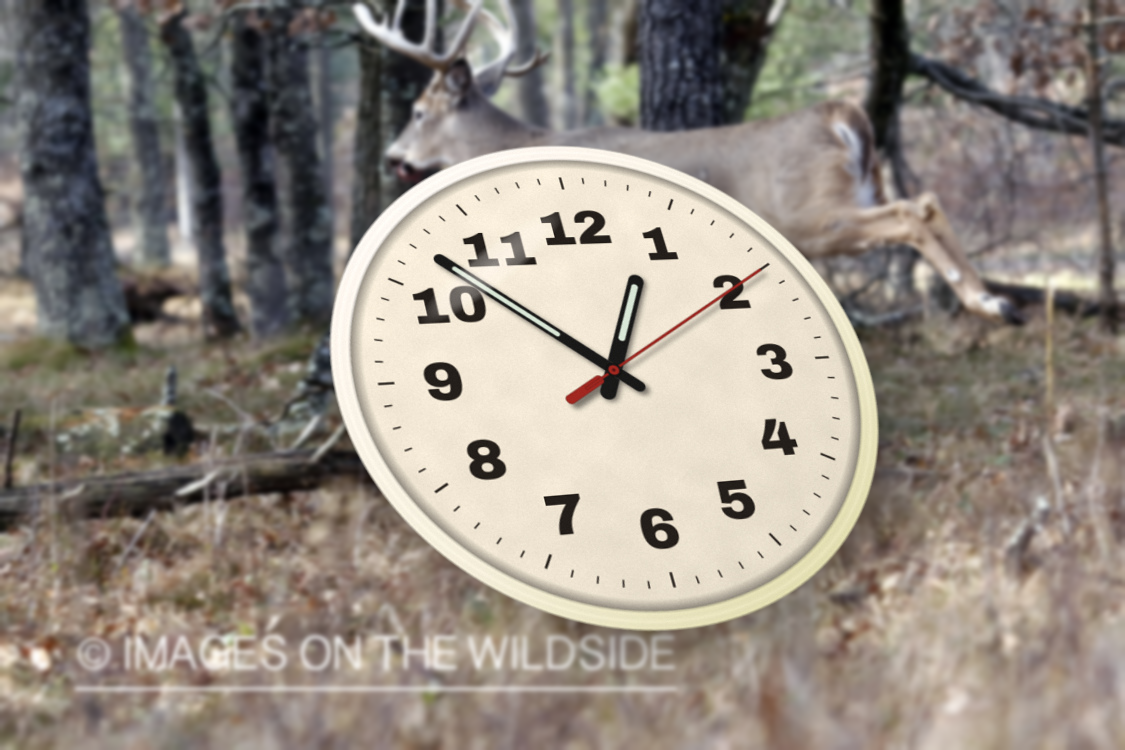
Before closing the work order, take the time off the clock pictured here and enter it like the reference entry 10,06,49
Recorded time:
12,52,10
